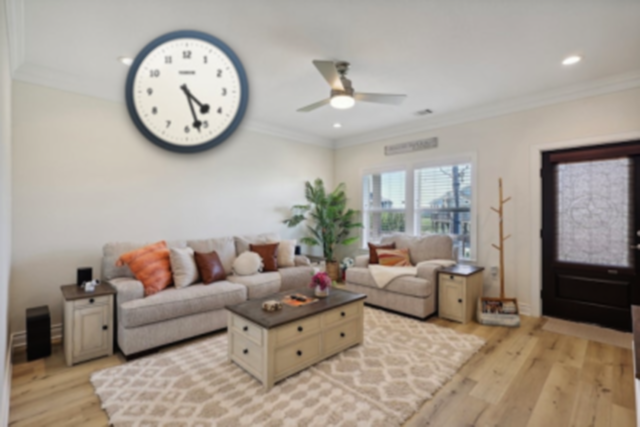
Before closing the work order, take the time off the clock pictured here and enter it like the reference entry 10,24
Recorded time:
4,27
